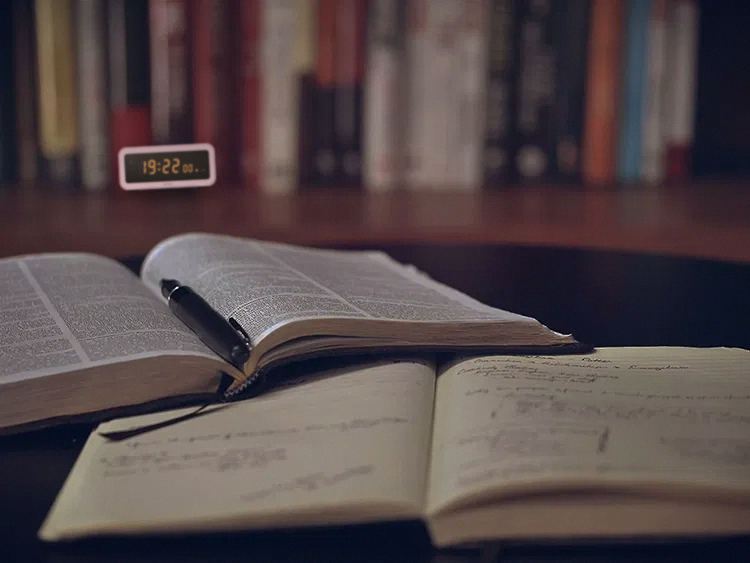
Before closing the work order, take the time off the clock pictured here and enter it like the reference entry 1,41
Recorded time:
19,22
